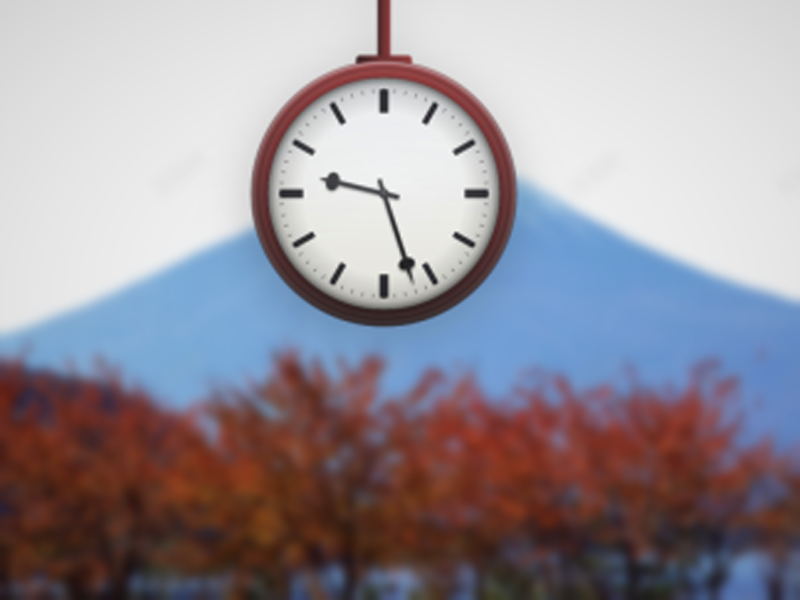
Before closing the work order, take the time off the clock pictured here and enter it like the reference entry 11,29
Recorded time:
9,27
